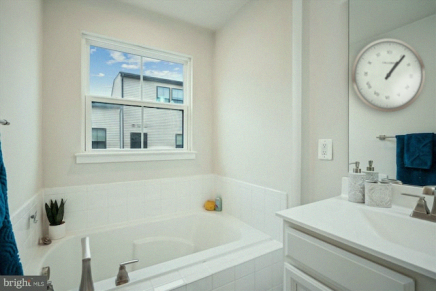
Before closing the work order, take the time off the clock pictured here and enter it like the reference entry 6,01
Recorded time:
1,06
